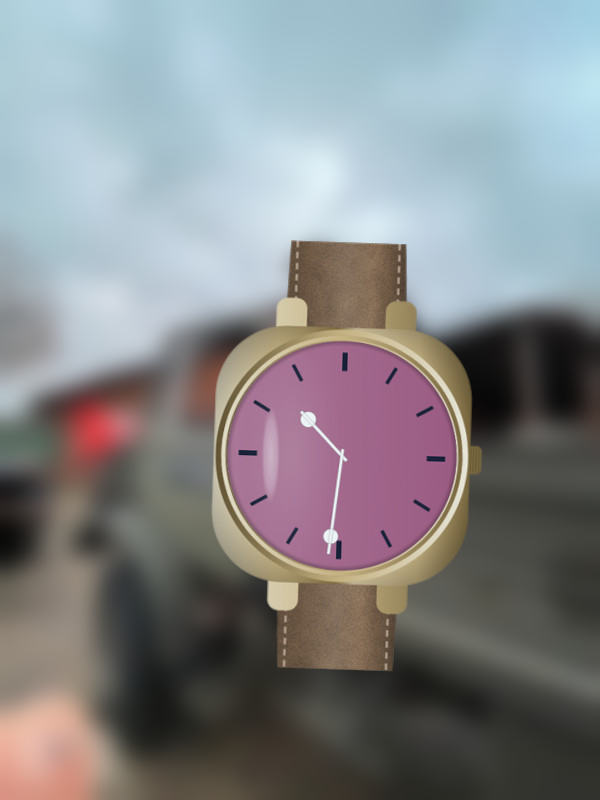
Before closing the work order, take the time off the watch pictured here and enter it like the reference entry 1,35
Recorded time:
10,31
